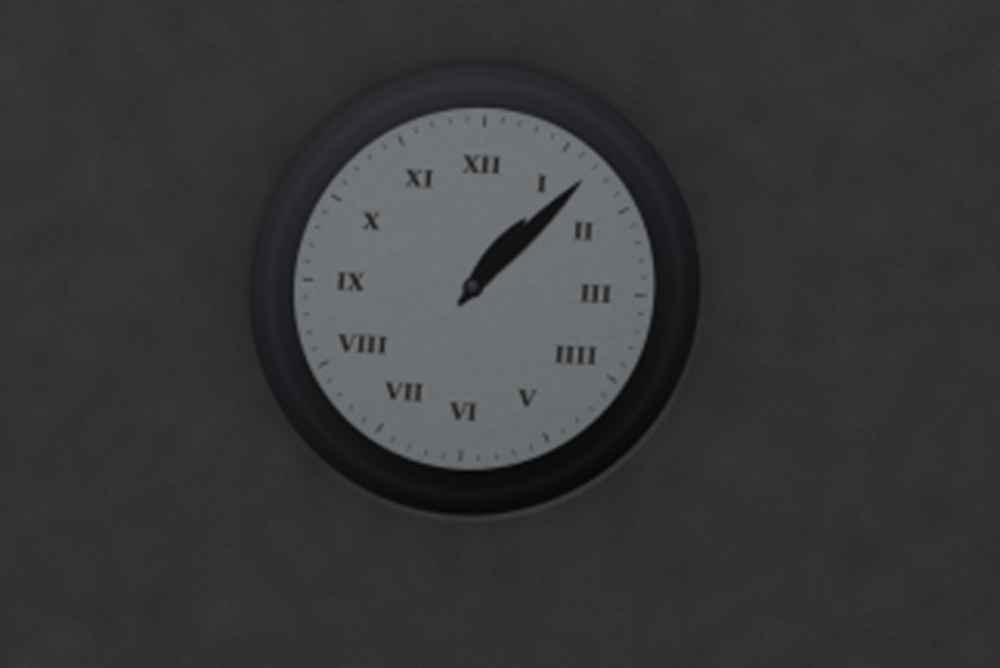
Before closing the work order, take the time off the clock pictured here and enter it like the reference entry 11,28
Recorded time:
1,07
